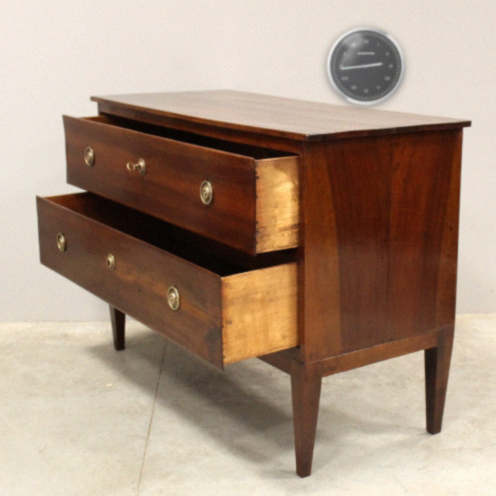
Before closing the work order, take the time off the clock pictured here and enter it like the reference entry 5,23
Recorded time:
2,44
